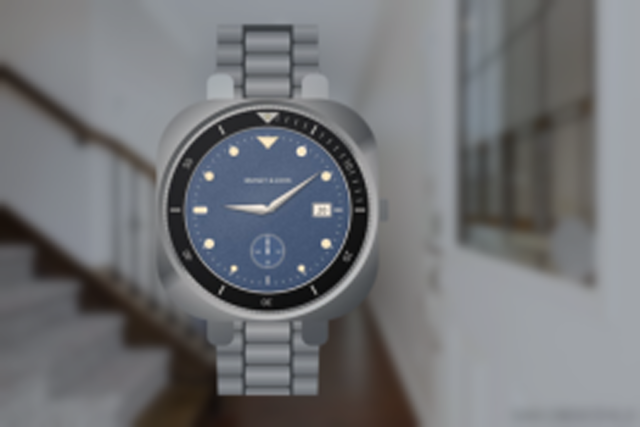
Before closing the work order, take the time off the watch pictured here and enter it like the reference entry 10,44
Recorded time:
9,09
